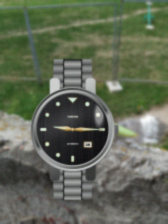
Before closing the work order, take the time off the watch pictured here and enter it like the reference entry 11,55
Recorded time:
9,15
